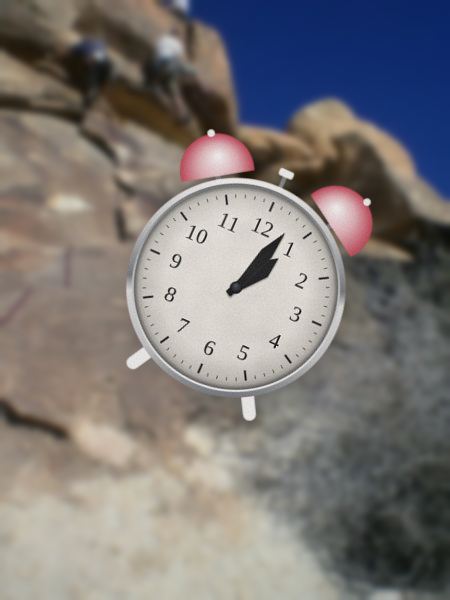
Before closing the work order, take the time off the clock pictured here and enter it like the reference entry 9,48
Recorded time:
1,03
